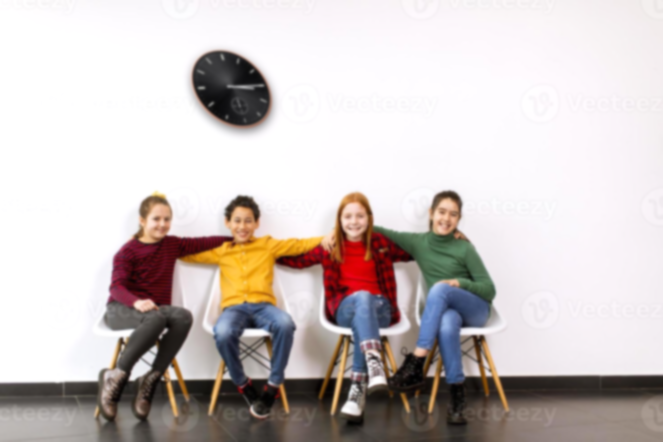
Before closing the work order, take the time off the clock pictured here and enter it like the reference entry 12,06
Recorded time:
3,15
